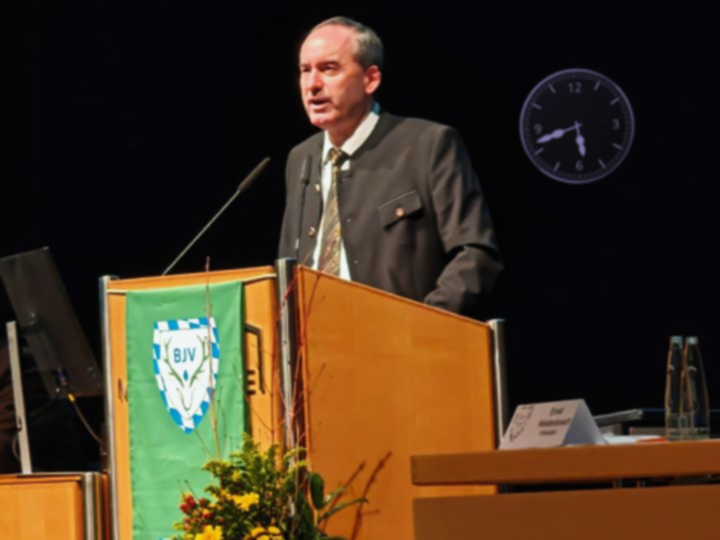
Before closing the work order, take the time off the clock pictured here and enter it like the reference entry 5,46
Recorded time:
5,42
